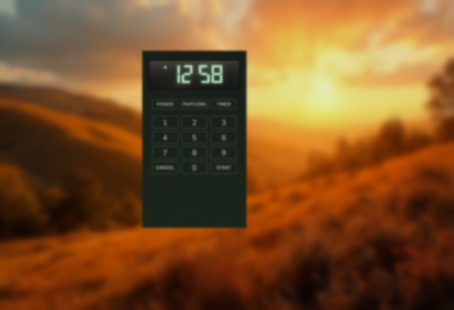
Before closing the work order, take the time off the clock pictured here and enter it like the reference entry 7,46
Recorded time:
12,58
